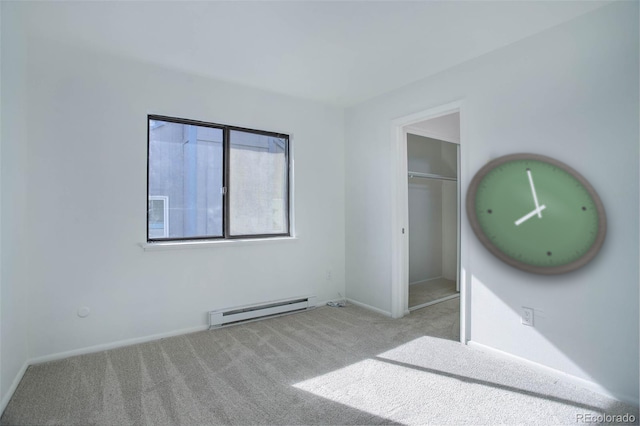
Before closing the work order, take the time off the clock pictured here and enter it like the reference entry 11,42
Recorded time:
8,00
